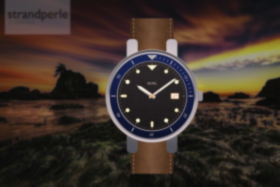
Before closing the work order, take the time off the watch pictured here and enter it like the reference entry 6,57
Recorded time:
10,09
